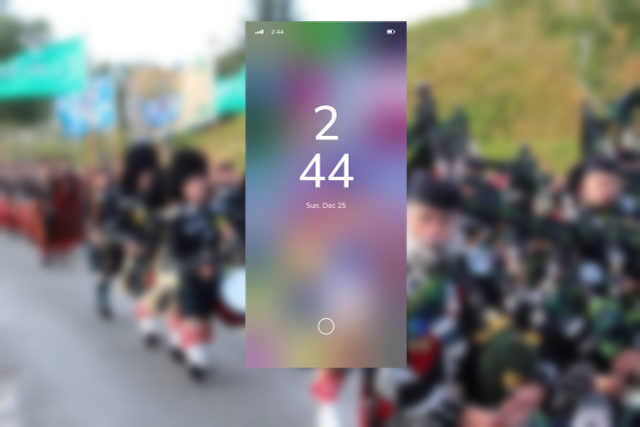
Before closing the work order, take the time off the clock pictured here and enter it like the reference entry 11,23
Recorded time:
2,44
